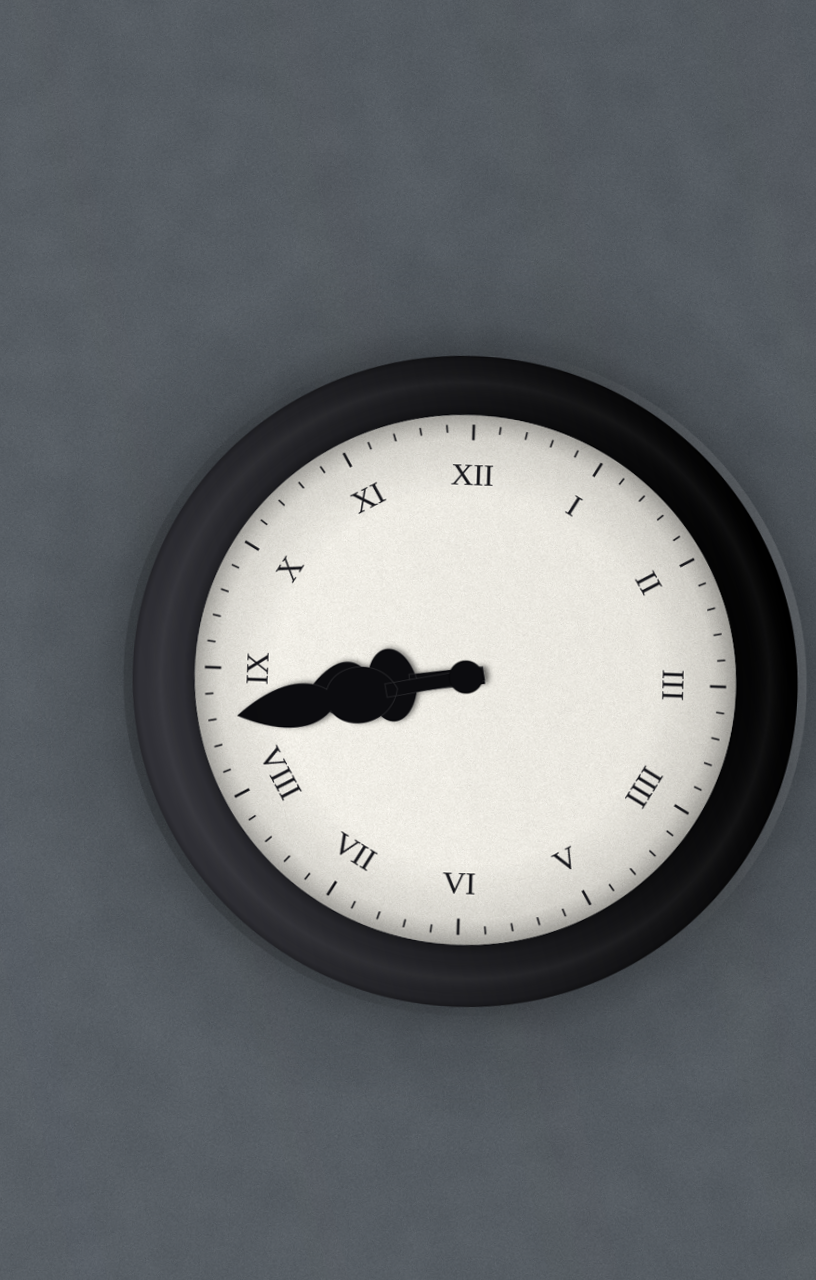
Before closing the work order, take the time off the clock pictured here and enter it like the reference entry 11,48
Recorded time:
8,43
